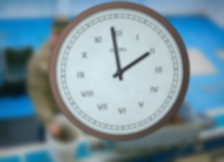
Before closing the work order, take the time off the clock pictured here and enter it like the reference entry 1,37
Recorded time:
1,59
